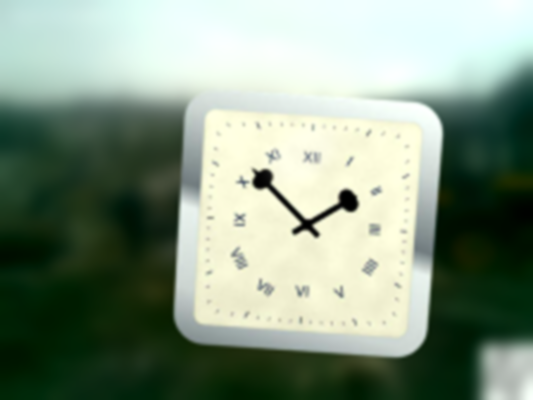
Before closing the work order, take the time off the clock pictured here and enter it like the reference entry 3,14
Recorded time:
1,52
